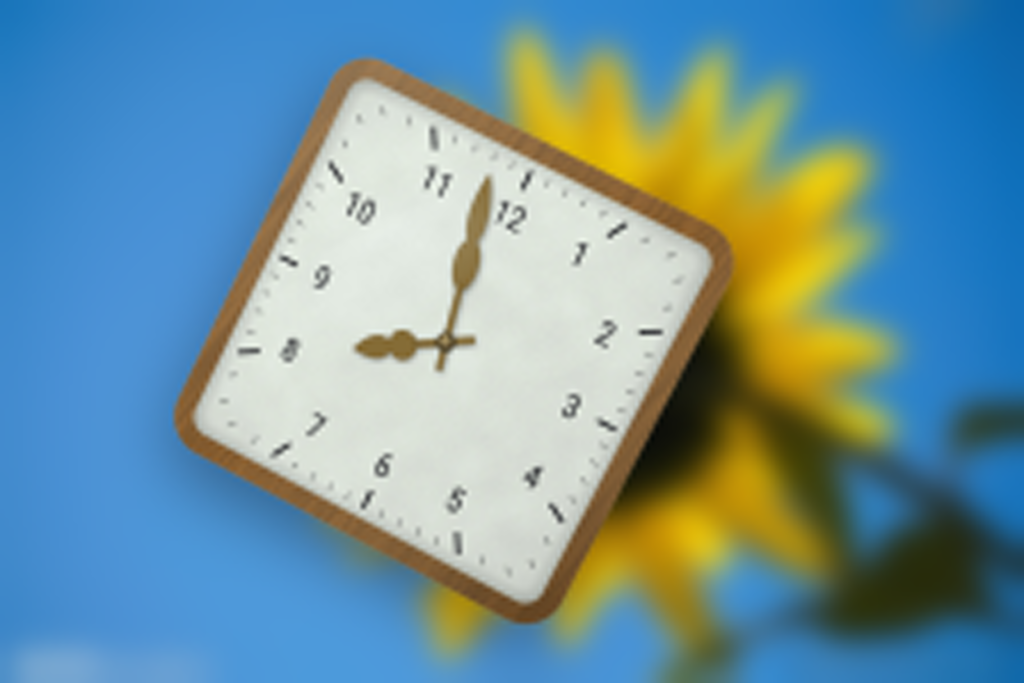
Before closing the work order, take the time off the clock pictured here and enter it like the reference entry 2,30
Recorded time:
7,58
